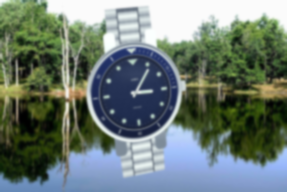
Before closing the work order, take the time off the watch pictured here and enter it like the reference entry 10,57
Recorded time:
3,06
